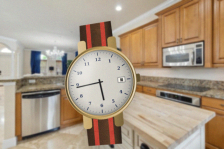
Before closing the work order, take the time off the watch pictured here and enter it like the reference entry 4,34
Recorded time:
5,44
